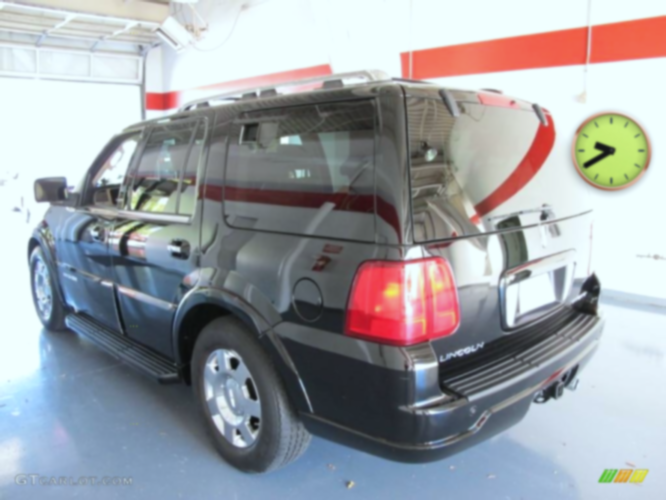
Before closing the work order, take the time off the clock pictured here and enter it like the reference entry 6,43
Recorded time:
9,40
